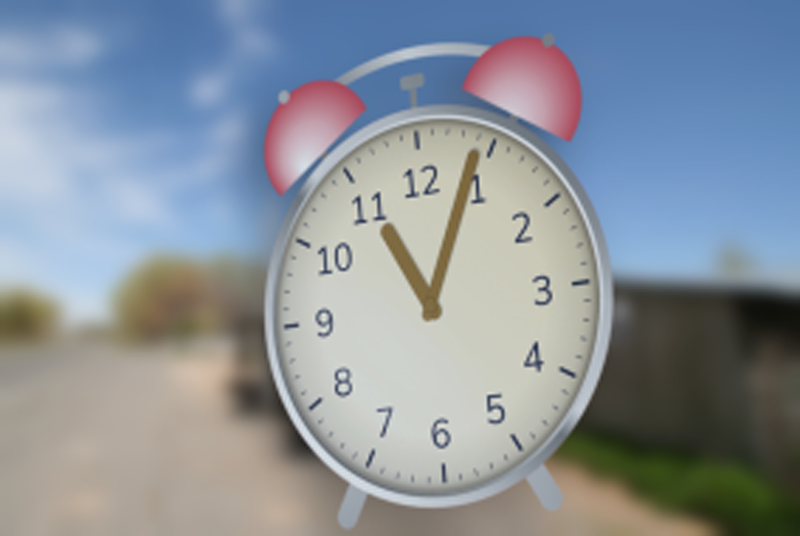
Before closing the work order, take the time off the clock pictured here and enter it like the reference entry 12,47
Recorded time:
11,04
